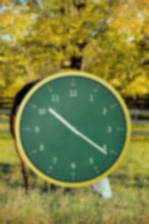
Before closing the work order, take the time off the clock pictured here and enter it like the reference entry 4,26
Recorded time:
10,21
